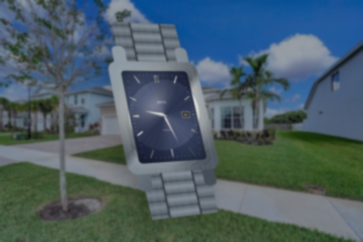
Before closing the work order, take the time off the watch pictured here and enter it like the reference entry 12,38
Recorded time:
9,27
